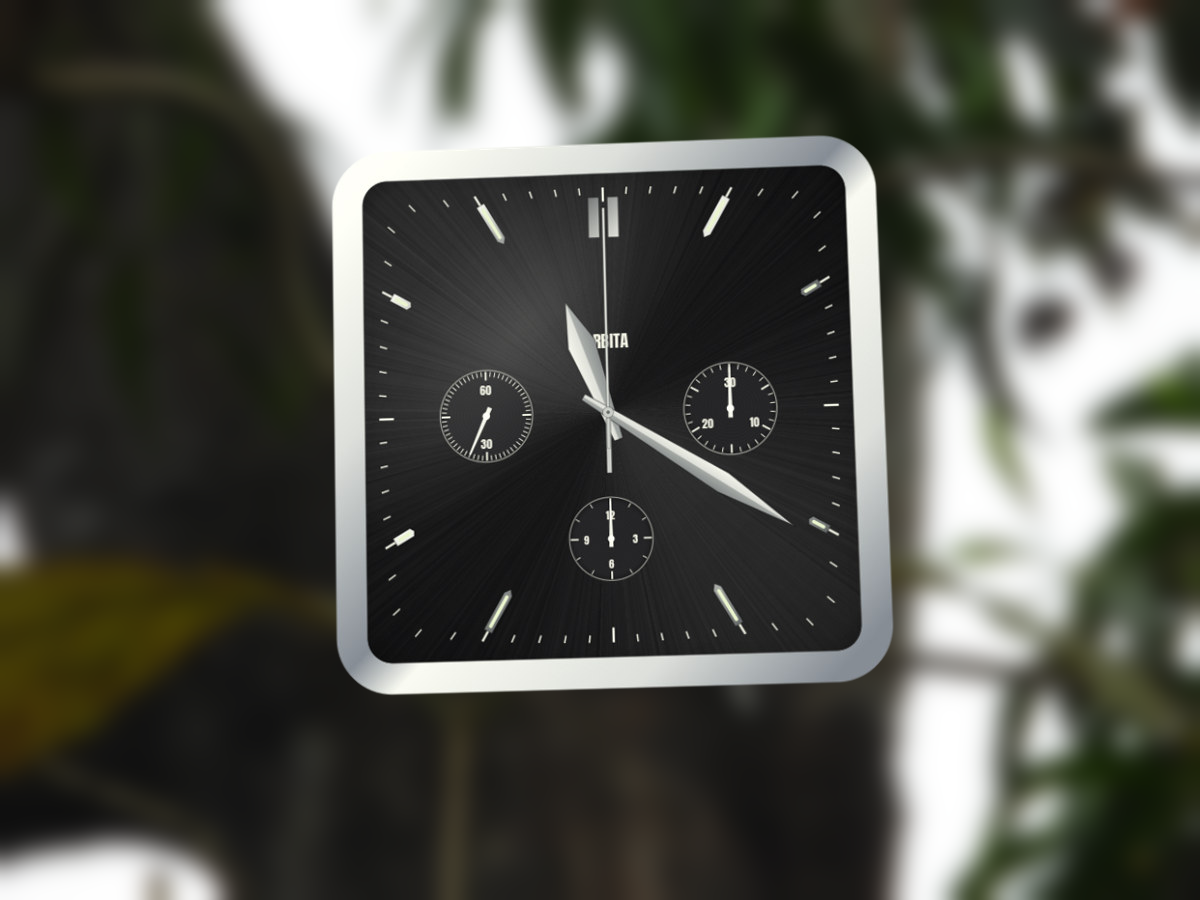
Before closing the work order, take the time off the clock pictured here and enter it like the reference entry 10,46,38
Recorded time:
11,20,34
